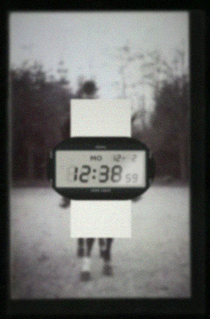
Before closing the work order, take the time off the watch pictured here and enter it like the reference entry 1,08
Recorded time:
12,38
